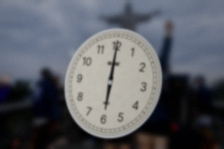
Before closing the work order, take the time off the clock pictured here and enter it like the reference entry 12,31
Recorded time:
6,00
